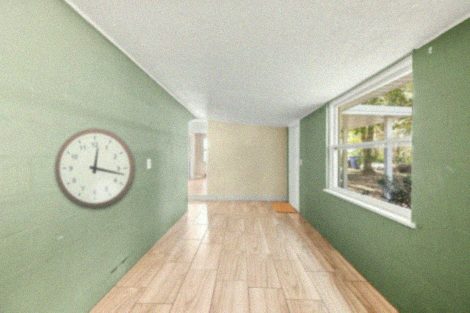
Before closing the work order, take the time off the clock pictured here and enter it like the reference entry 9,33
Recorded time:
12,17
